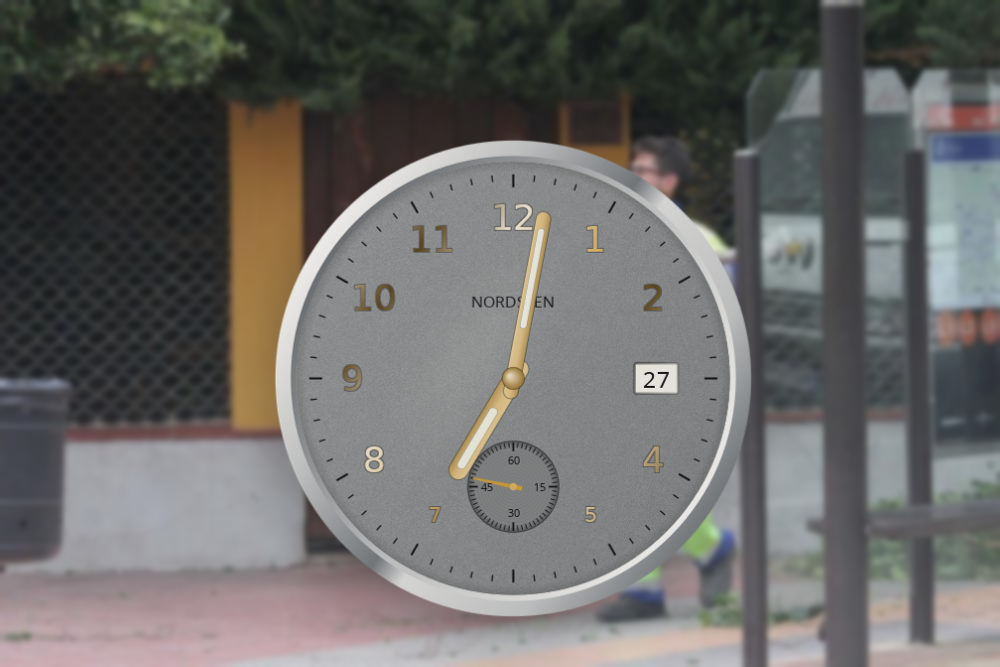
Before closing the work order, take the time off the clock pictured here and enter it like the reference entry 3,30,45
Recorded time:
7,01,47
